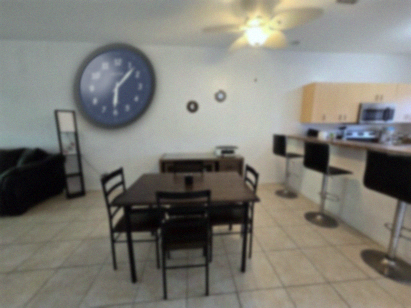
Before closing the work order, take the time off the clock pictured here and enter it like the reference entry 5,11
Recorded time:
6,07
